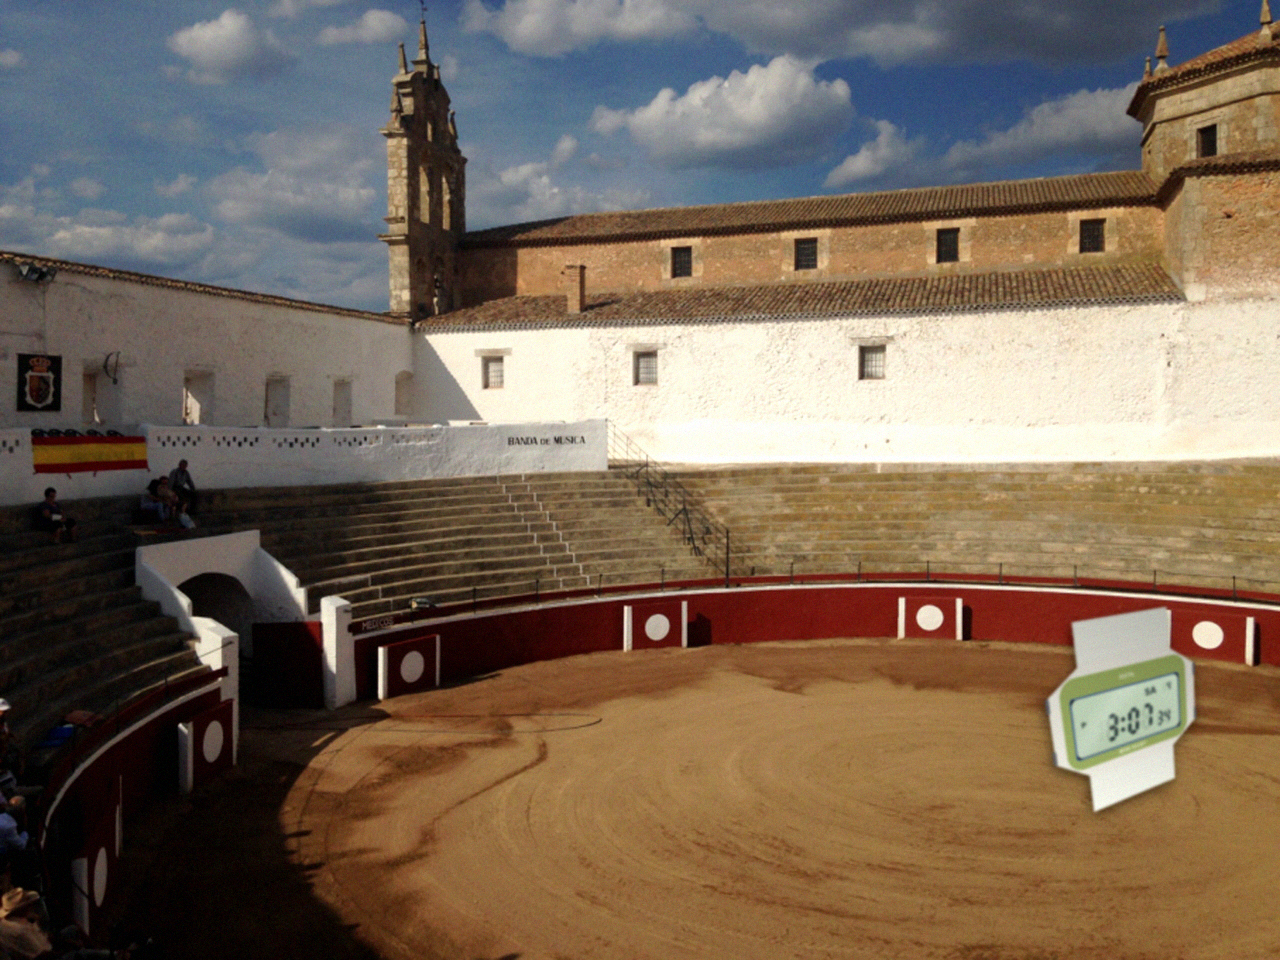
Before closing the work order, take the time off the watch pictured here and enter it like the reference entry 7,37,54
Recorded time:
3,07,34
